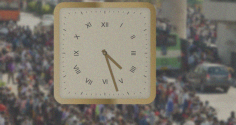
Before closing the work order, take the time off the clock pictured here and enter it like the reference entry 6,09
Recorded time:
4,27
